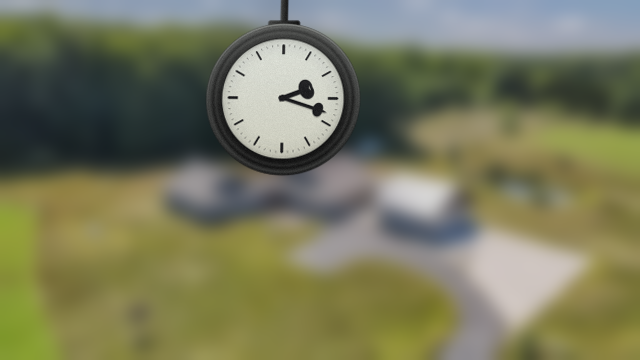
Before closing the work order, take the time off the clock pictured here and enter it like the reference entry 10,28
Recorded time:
2,18
